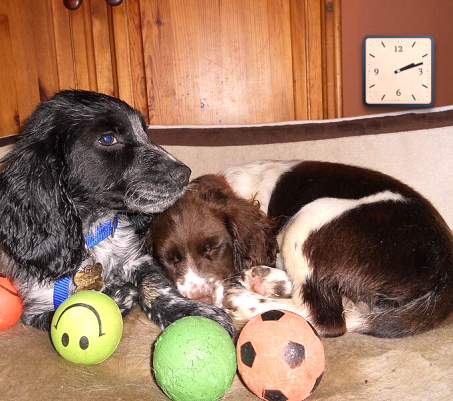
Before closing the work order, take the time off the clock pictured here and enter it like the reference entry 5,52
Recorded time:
2,12
